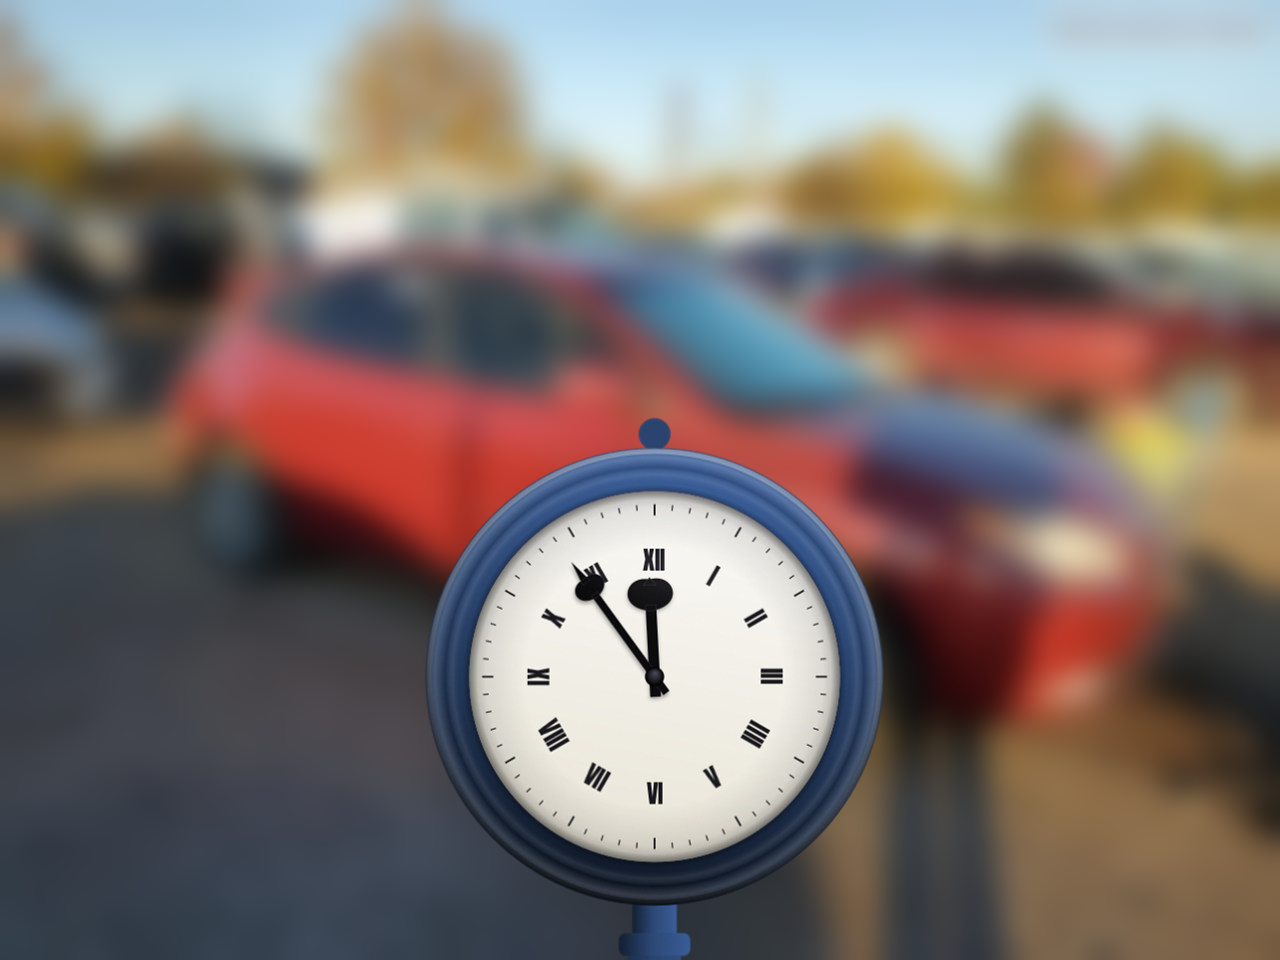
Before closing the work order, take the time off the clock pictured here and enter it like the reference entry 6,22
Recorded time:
11,54
